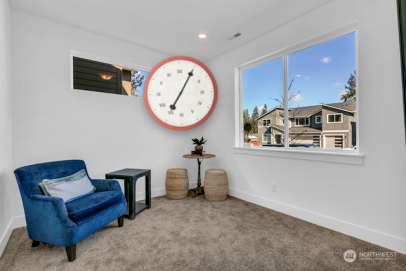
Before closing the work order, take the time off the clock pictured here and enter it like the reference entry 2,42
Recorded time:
7,05
